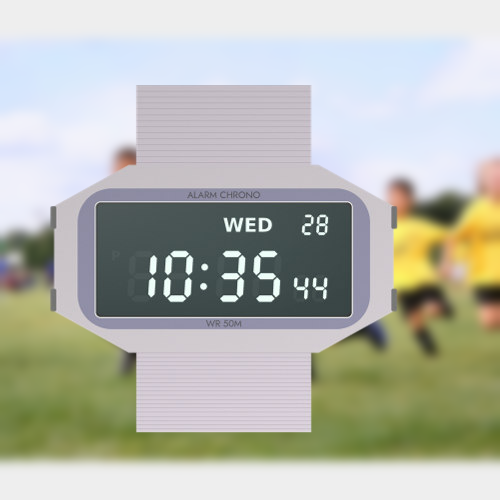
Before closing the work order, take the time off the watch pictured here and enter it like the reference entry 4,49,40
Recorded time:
10,35,44
